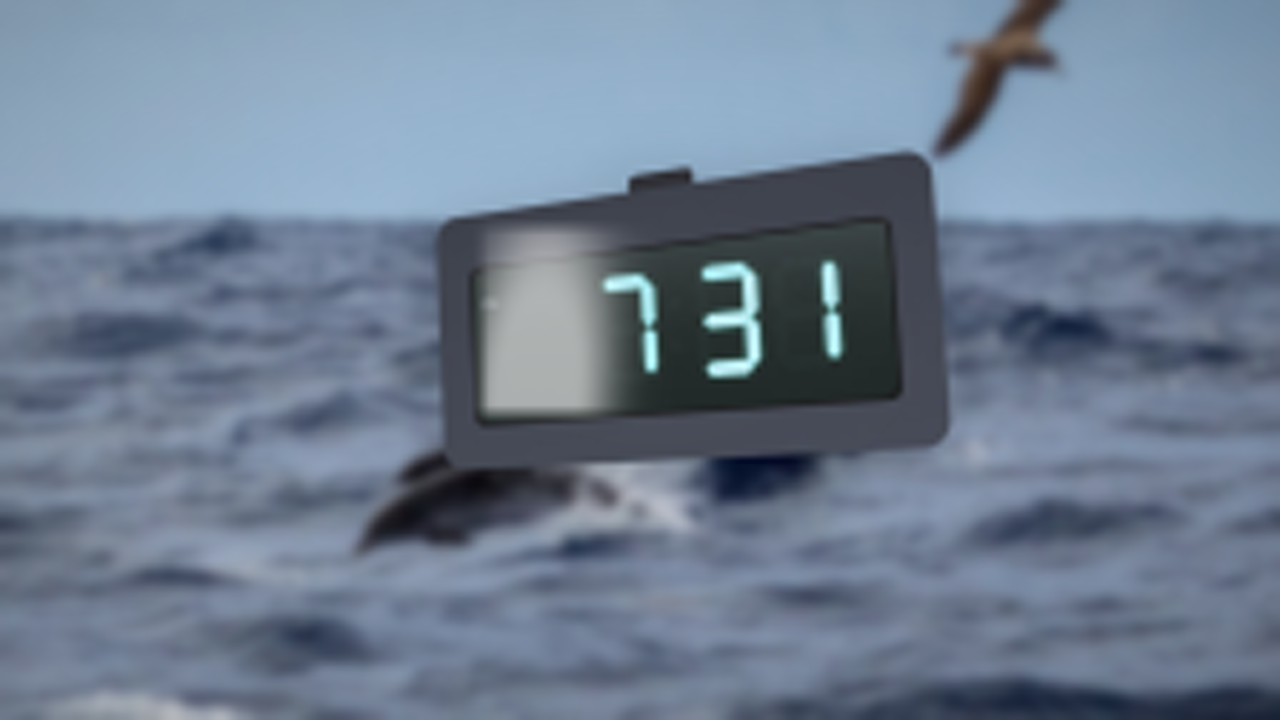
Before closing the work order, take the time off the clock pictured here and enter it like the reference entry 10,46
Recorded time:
7,31
